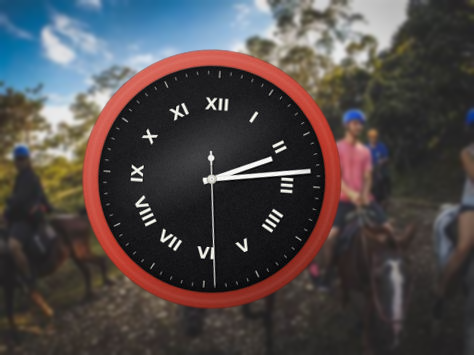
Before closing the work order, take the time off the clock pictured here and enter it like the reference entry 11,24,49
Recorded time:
2,13,29
